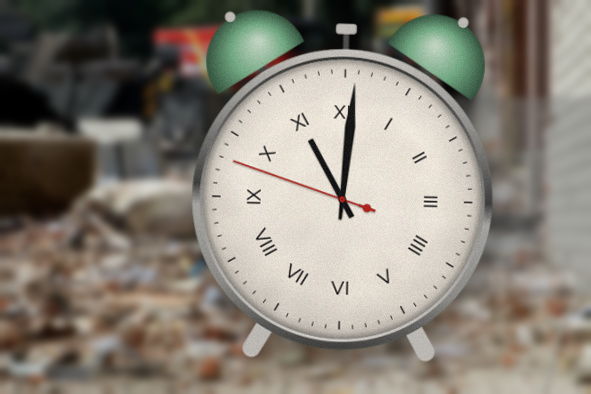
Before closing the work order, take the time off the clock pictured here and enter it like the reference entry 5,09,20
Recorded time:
11,00,48
